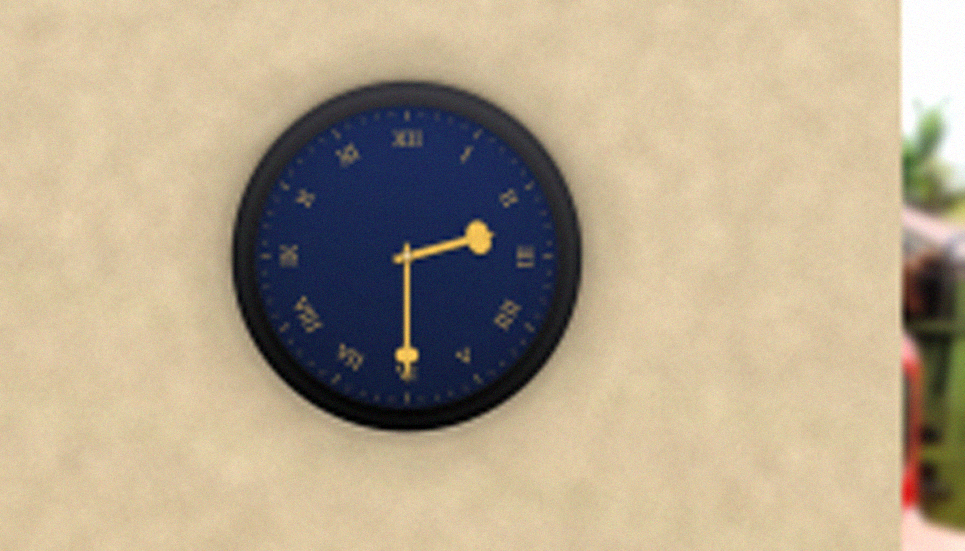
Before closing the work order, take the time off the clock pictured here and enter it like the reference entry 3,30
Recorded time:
2,30
